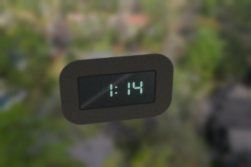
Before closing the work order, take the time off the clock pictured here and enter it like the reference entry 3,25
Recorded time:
1,14
